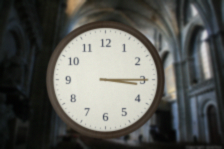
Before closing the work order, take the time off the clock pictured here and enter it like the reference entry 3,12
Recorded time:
3,15
